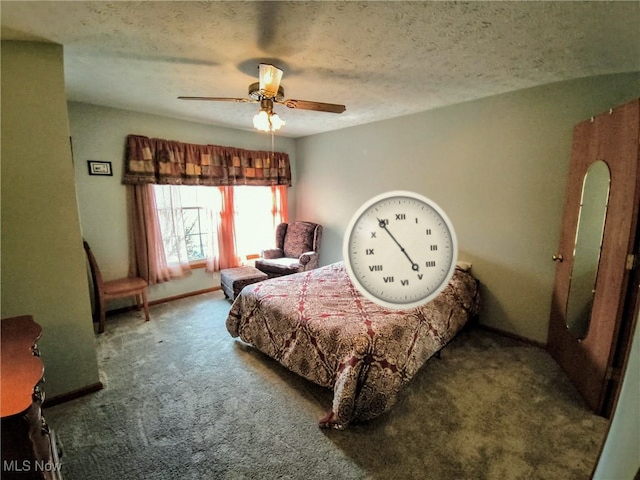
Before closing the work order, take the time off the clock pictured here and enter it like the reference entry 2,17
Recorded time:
4,54
